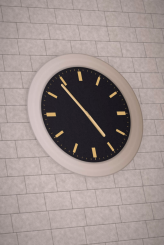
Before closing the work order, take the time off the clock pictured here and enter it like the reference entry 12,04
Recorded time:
4,54
